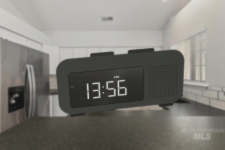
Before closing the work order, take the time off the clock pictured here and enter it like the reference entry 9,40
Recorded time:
13,56
